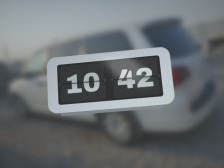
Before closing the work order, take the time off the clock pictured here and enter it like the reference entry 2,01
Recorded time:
10,42
